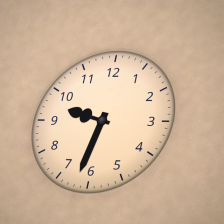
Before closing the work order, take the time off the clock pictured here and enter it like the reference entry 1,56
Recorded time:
9,32
